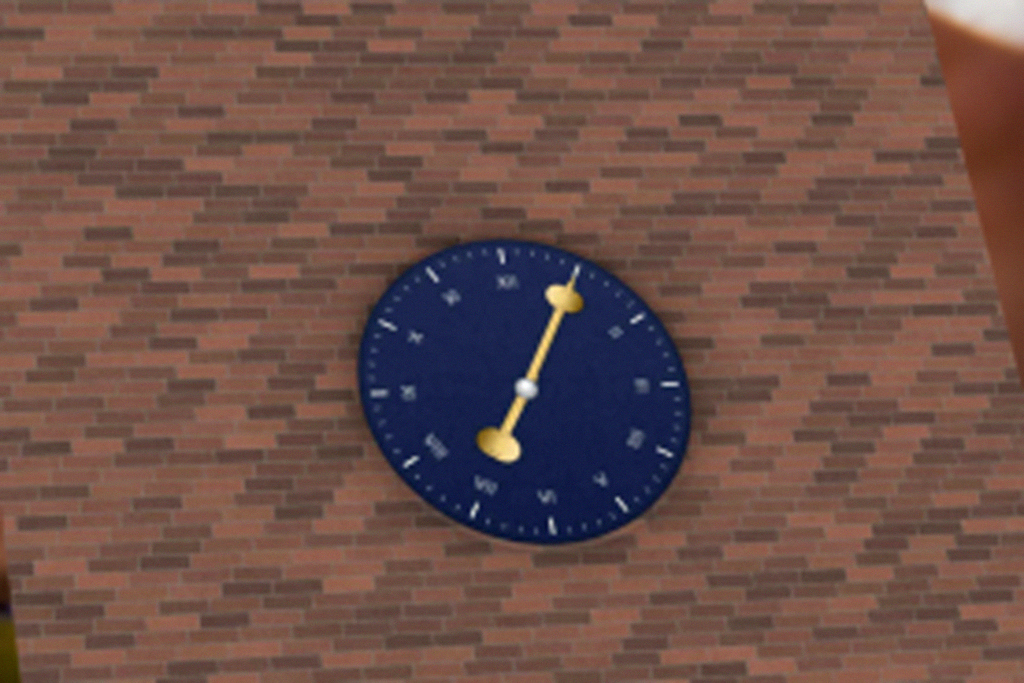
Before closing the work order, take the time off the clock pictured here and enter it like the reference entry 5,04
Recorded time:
7,05
